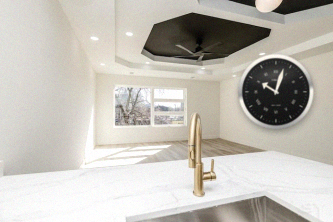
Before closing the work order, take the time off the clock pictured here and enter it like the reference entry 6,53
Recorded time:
10,03
